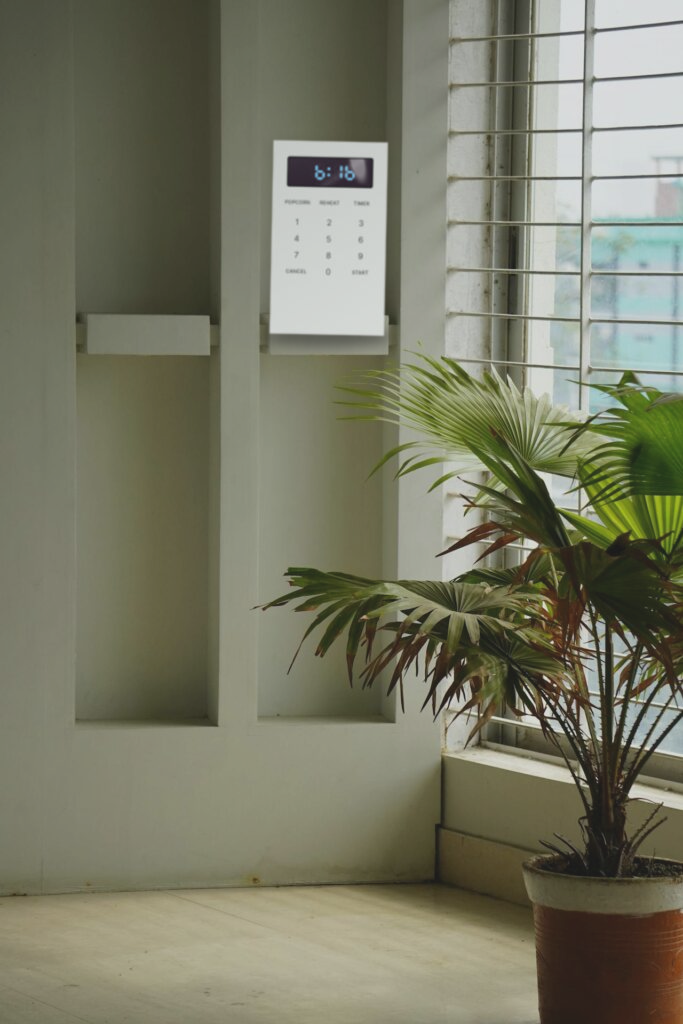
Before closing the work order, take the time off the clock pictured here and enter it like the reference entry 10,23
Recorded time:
6,16
